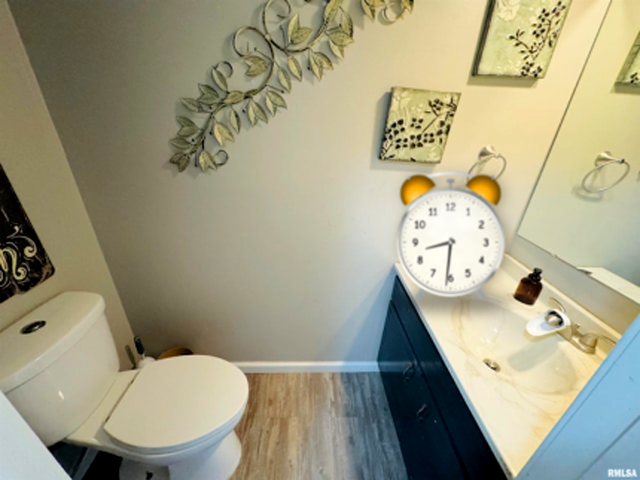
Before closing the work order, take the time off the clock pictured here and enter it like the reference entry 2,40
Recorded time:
8,31
